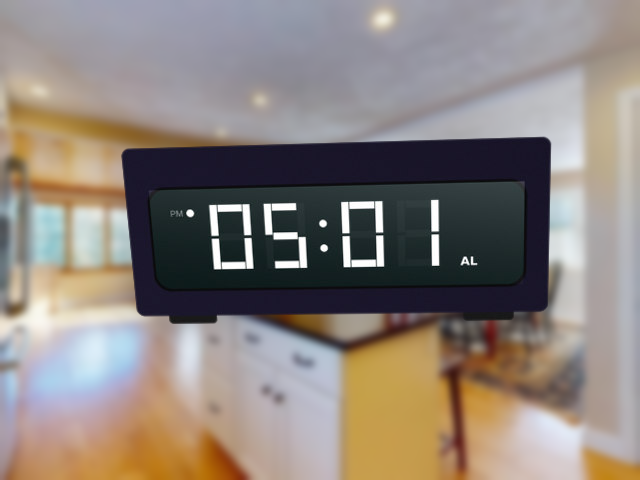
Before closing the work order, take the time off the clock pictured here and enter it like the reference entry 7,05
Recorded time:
5,01
